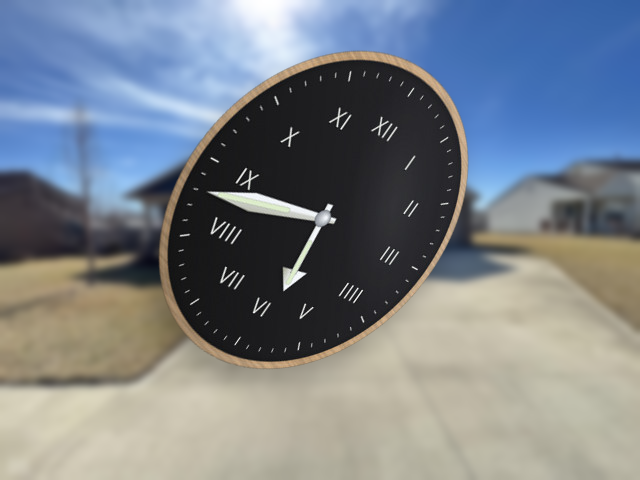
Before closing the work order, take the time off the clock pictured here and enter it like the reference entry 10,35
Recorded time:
5,43
